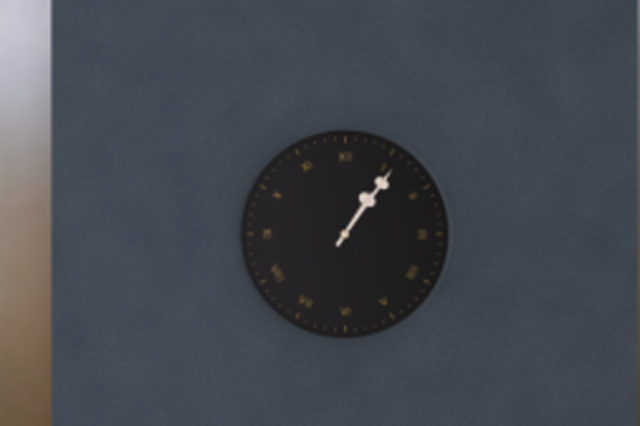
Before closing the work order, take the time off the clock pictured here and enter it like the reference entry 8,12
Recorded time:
1,06
